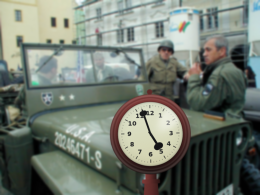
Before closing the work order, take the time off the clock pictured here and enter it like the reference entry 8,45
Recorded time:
4,57
